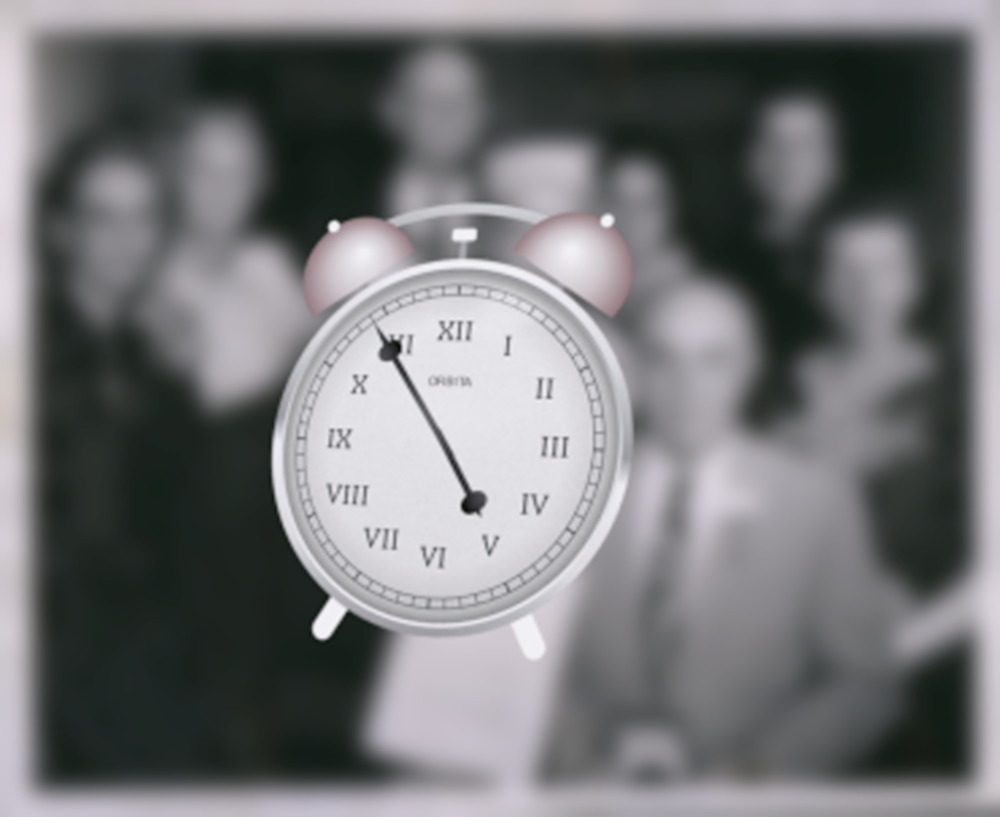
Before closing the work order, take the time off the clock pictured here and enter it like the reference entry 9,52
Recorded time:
4,54
